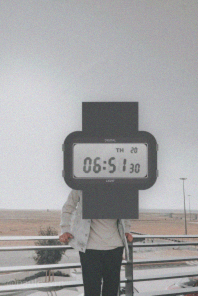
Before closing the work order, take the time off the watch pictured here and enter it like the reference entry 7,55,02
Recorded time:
6,51,30
